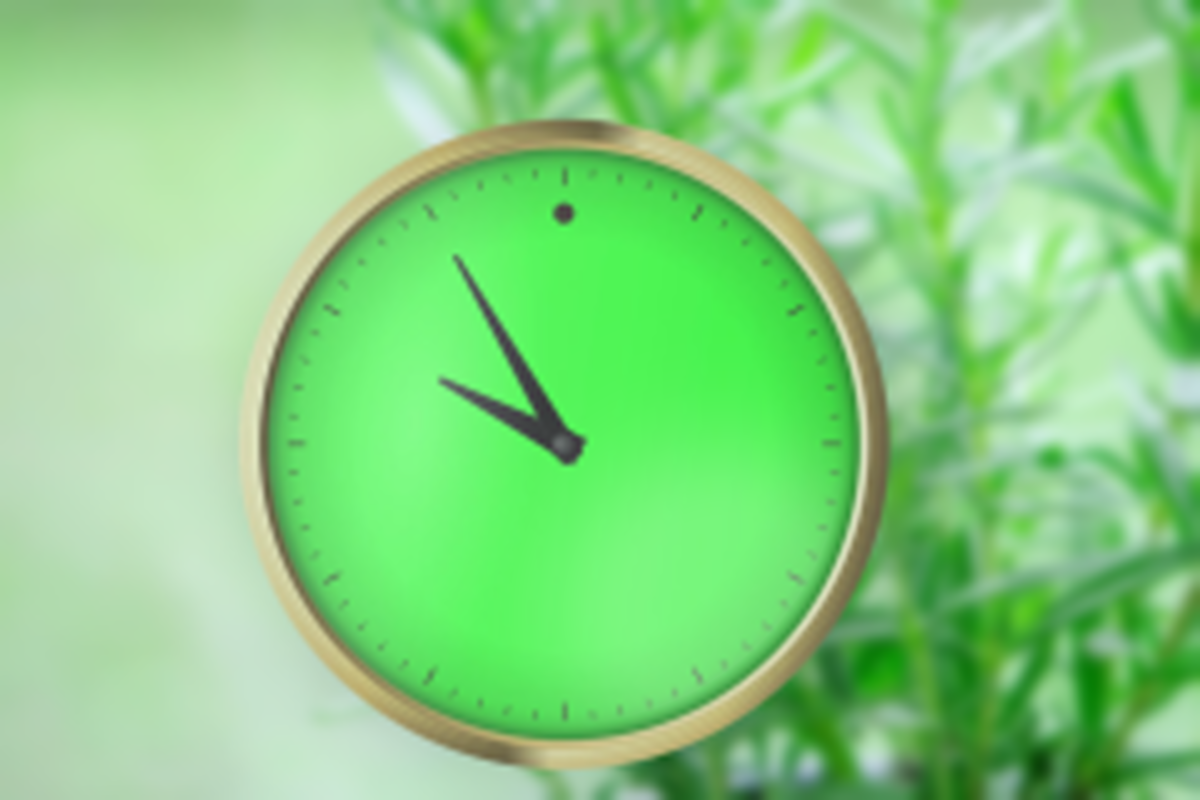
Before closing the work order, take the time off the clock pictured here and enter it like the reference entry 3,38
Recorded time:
9,55
